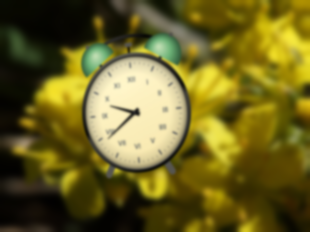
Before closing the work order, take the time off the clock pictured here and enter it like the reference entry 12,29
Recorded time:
9,39
